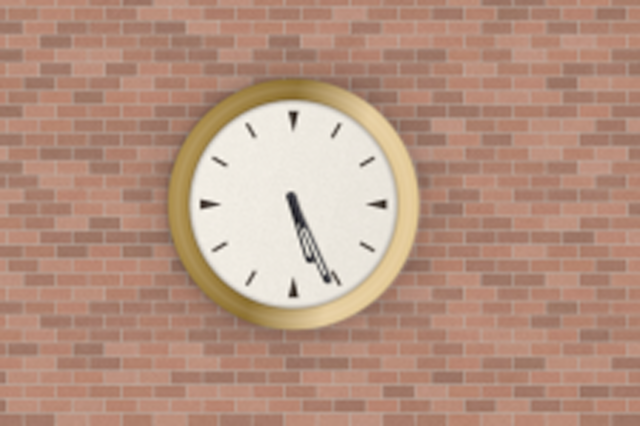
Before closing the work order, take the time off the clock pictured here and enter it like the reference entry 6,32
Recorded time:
5,26
